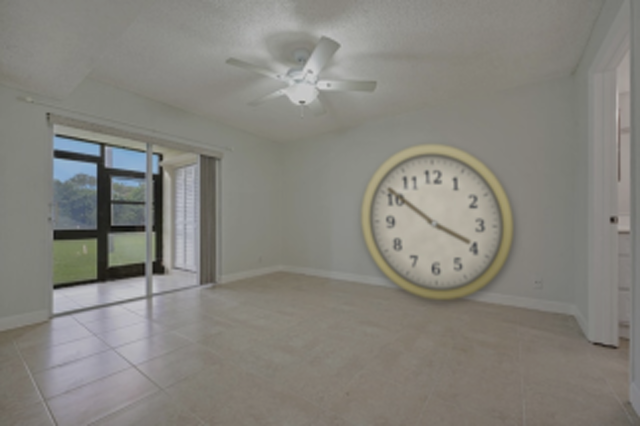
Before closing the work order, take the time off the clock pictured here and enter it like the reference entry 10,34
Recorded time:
3,51
